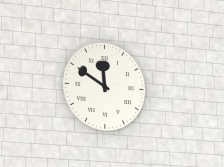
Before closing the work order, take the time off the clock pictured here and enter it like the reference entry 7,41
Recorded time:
11,50
